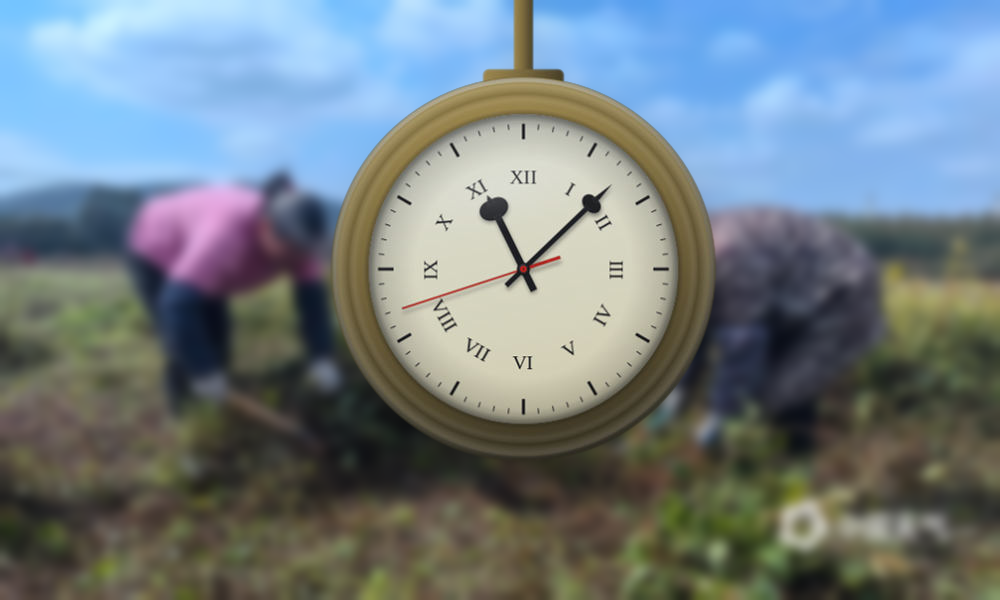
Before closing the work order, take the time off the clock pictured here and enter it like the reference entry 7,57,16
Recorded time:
11,07,42
